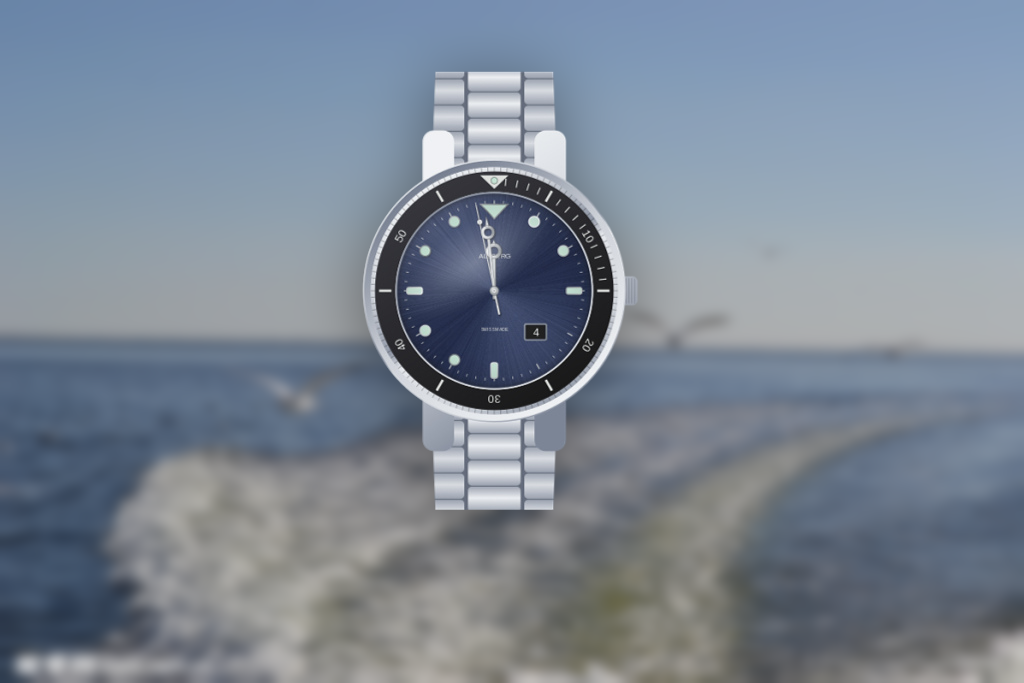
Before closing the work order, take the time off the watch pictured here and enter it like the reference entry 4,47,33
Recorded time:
11,58,58
